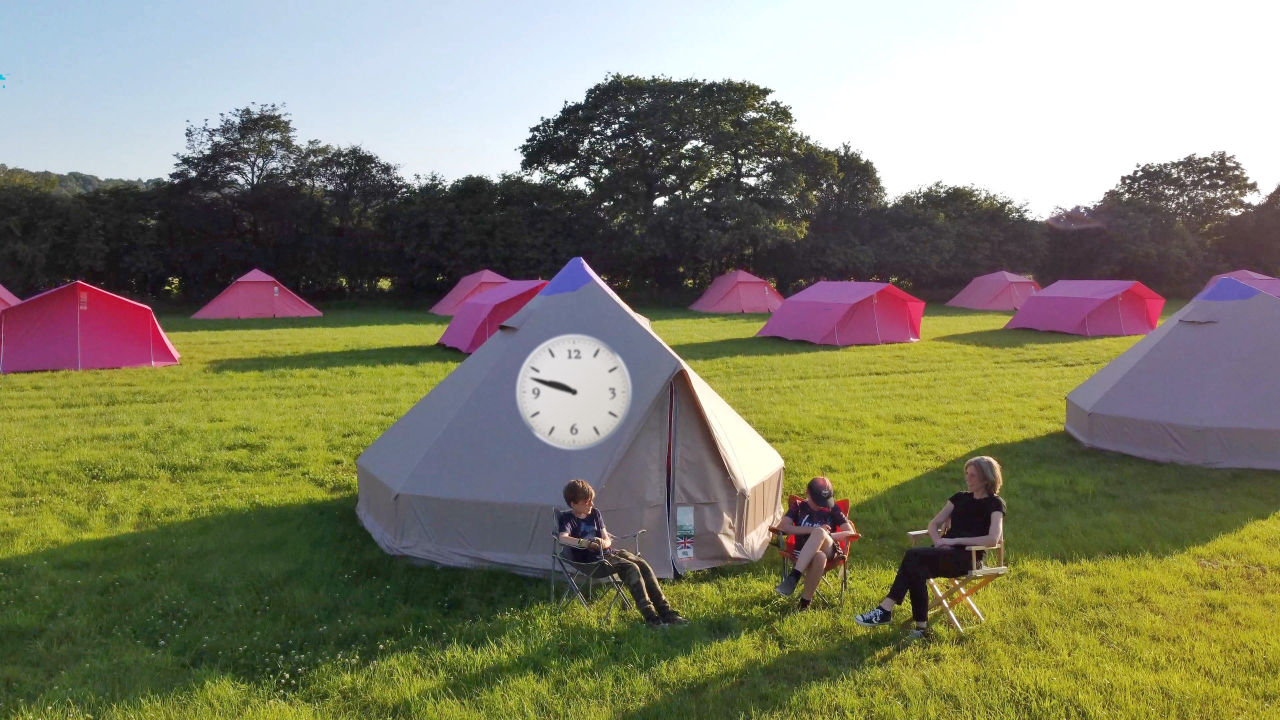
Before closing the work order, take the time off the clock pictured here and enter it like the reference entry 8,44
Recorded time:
9,48
